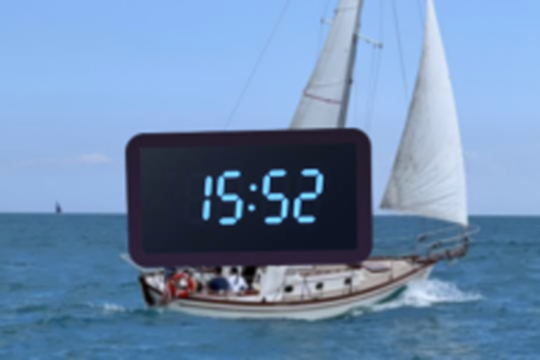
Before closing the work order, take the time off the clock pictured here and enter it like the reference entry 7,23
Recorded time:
15,52
